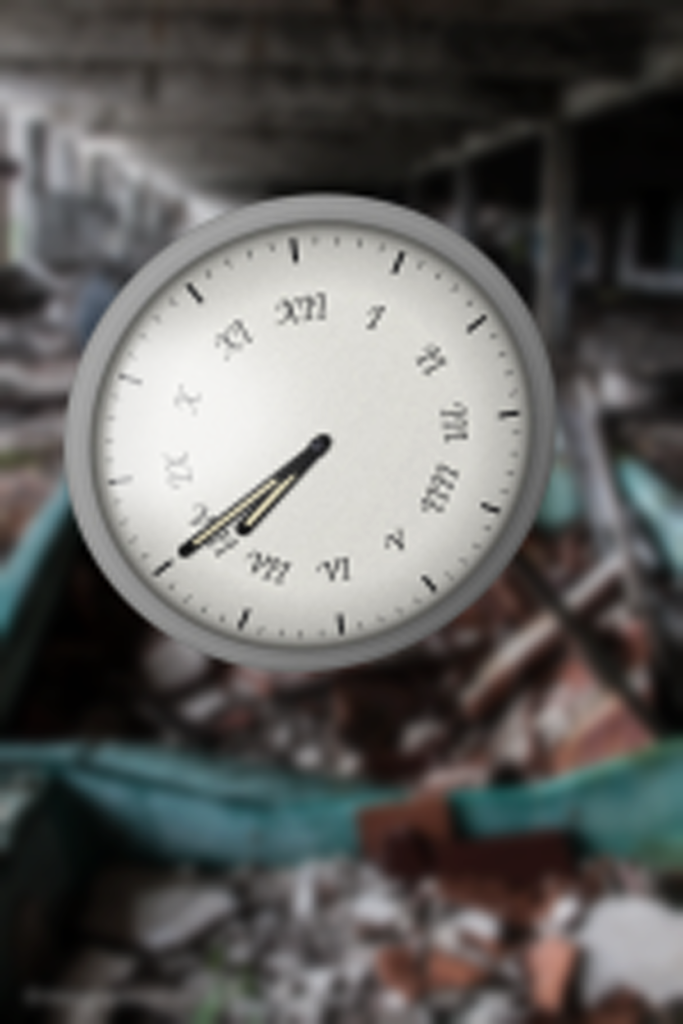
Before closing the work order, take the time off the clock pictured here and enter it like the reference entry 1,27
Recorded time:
7,40
